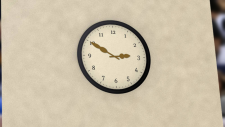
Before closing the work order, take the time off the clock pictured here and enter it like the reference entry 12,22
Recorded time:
2,50
